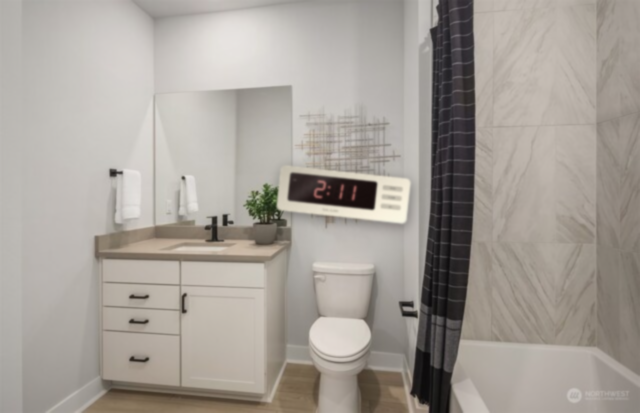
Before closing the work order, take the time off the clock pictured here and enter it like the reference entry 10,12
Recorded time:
2,11
